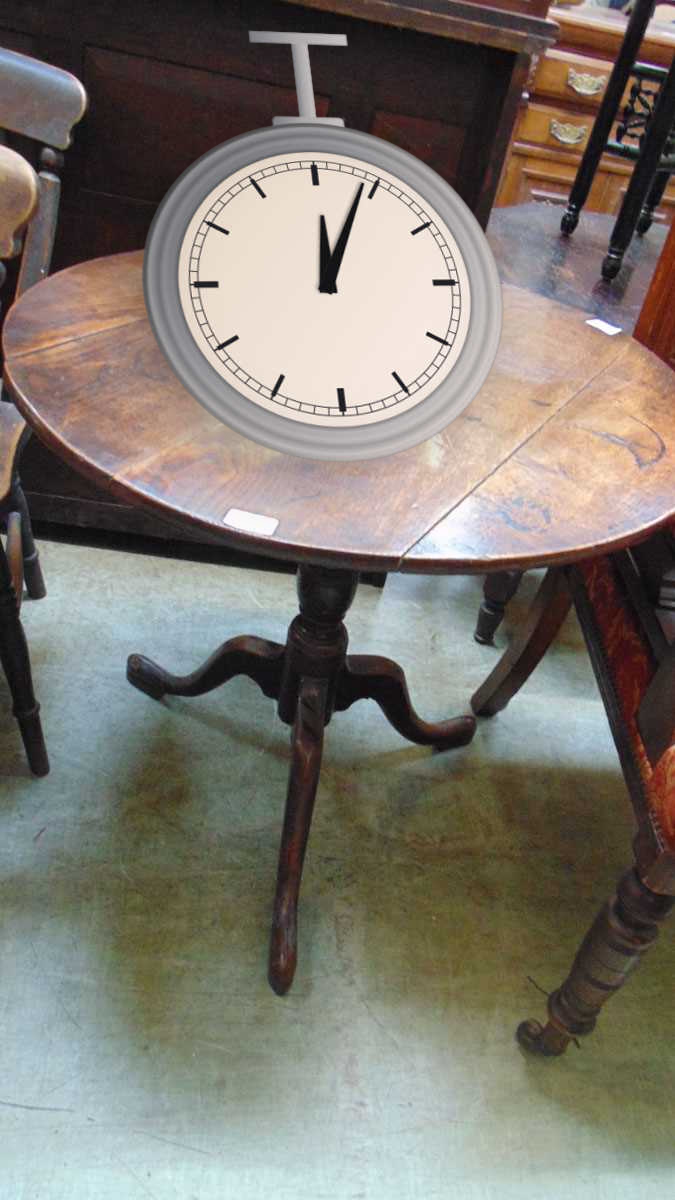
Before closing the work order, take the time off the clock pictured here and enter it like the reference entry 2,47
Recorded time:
12,04
